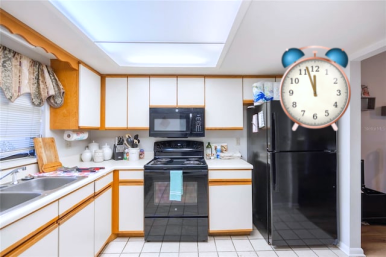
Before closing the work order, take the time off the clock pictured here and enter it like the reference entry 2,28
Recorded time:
11,57
